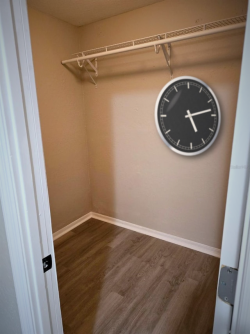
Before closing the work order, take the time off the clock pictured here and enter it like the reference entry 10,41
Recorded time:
5,13
